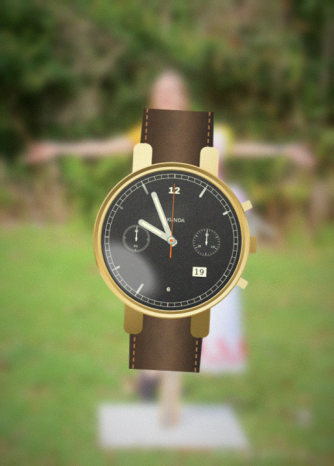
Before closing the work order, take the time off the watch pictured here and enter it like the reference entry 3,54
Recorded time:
9,56
